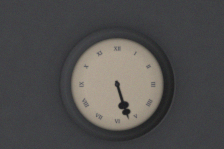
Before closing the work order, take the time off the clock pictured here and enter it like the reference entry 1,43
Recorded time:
5,27
